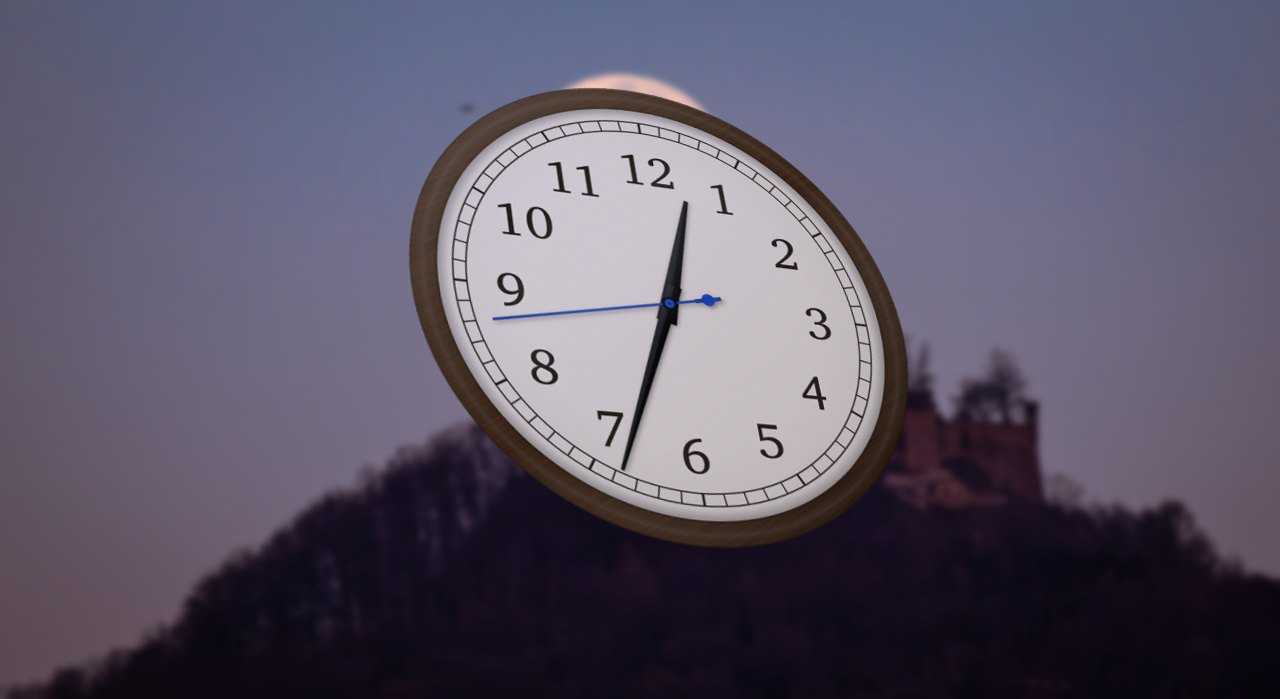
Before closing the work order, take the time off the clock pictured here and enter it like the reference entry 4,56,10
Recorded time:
12,33,43
